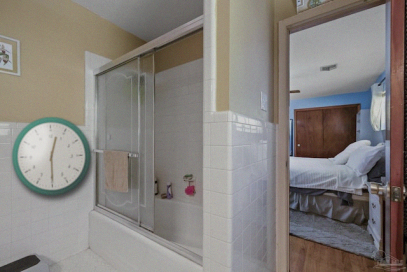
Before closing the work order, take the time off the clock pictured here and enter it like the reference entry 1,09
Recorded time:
12,30
